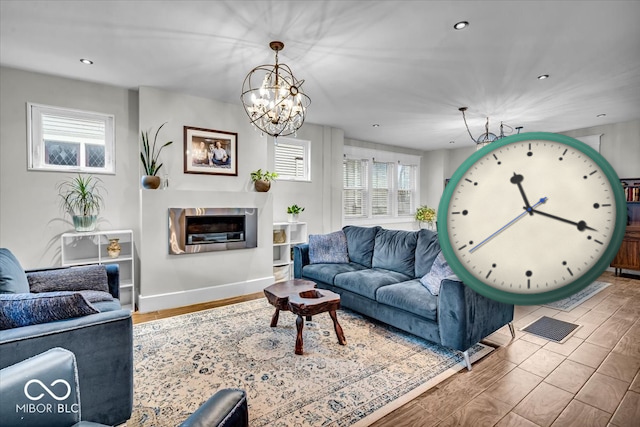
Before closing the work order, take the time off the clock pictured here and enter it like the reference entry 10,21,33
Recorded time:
11,18,39
